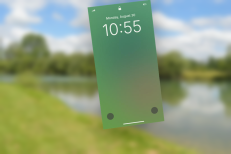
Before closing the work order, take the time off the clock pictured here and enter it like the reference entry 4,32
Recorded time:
10,55
